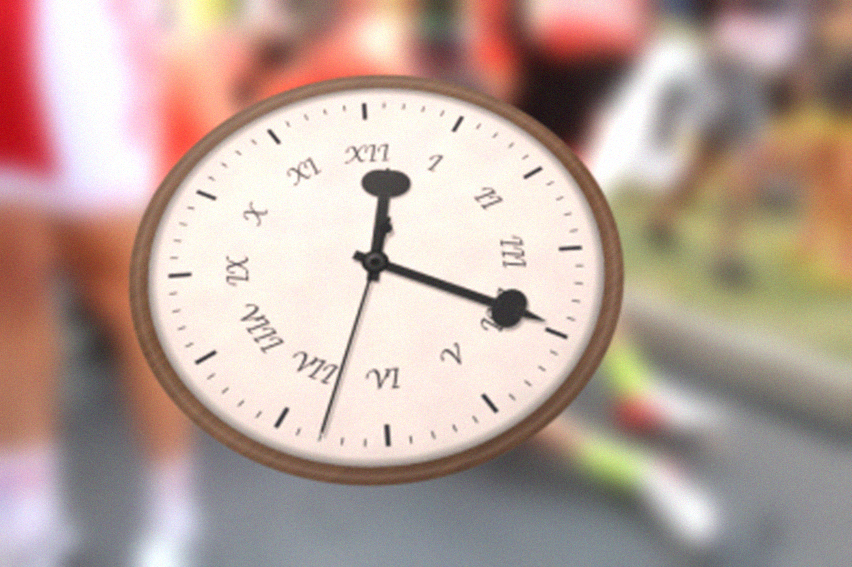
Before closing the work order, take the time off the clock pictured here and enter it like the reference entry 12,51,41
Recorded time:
12,19,33
